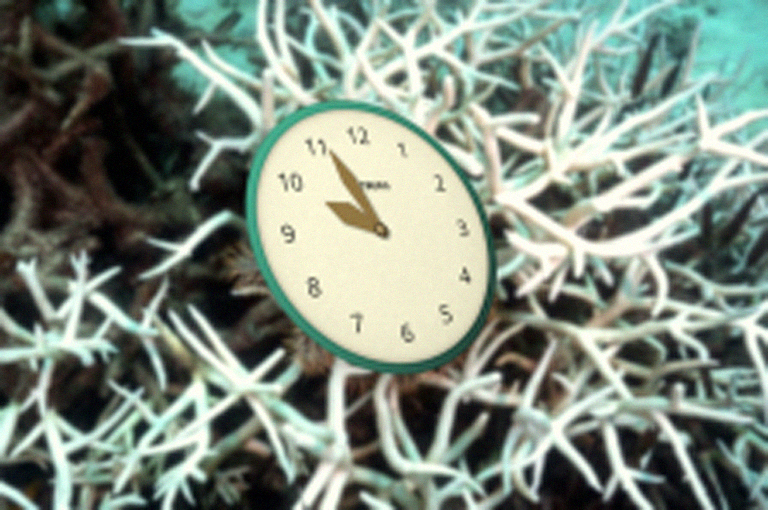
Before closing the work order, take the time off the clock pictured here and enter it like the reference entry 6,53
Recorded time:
9,56
